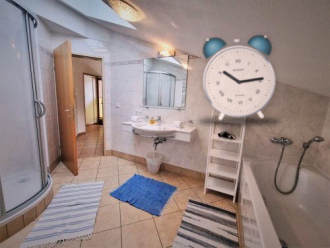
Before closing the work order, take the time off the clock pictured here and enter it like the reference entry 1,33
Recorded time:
10,14
